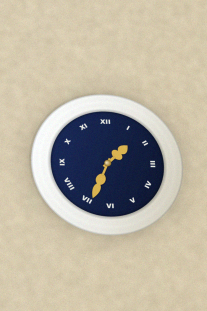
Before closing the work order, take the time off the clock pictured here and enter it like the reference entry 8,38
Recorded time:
1,34
